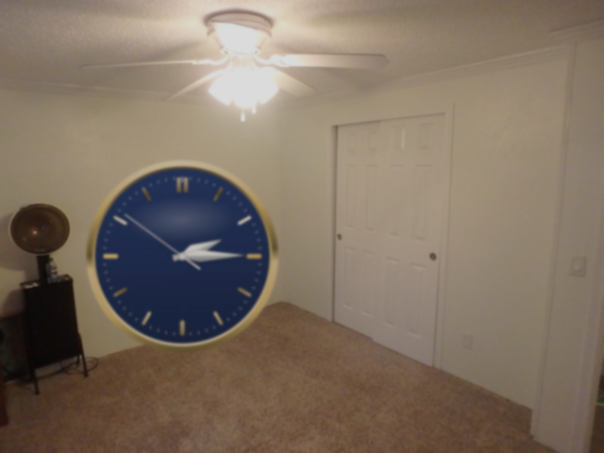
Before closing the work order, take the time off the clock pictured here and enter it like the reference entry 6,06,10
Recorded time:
2,14,51
